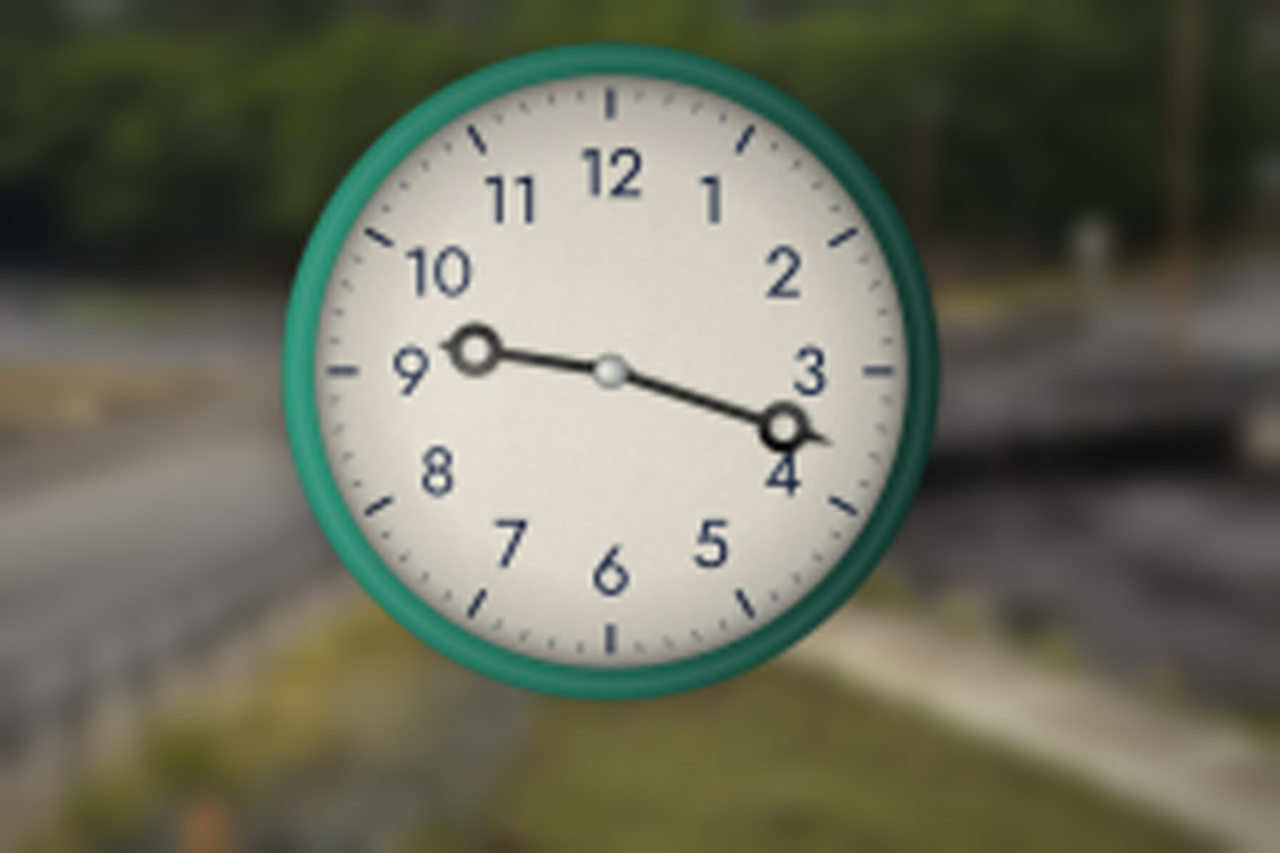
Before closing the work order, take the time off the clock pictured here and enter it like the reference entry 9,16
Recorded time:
9,18
